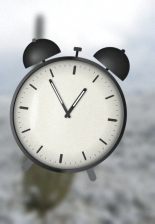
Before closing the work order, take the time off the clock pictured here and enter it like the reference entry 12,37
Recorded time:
12,54
